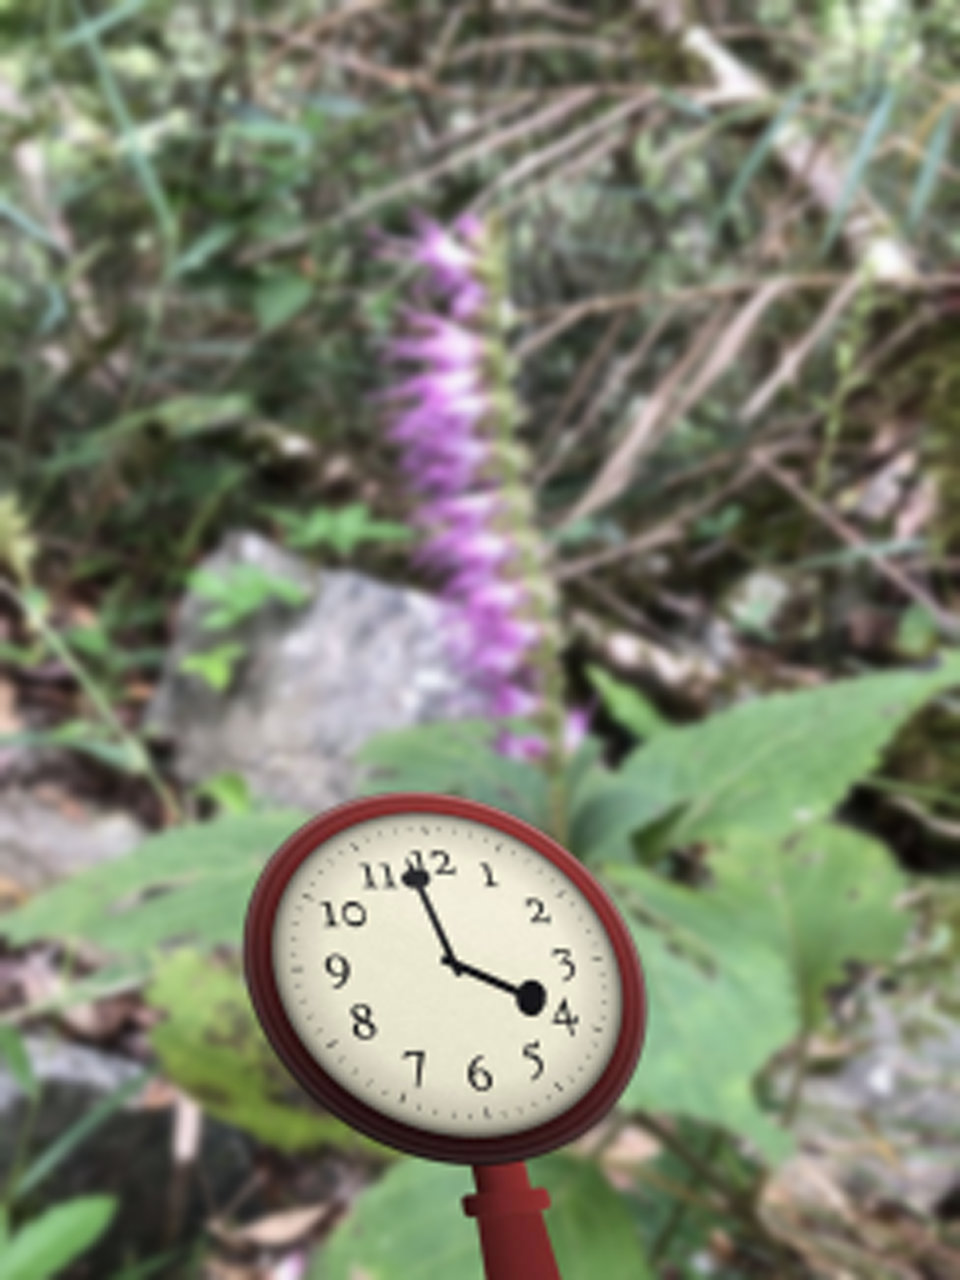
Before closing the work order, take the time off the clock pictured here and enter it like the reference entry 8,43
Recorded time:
3,58
